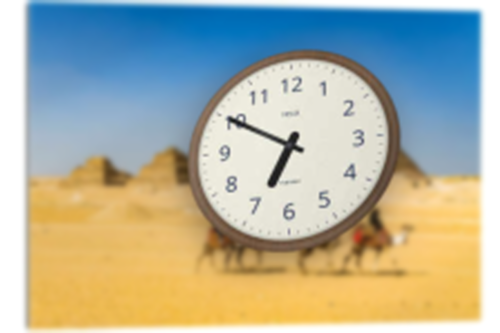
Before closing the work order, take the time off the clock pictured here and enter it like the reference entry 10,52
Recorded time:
6,50
